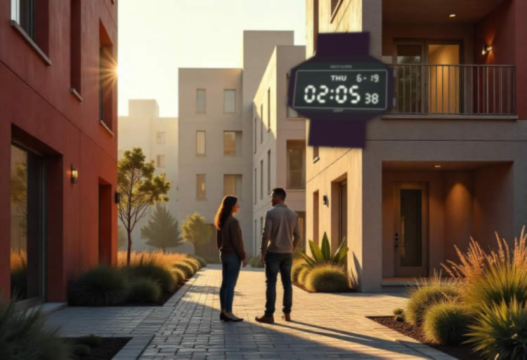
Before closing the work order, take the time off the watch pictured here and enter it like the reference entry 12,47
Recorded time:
2,05
